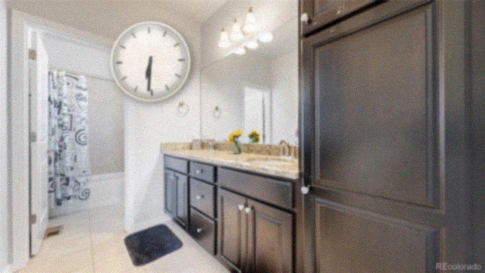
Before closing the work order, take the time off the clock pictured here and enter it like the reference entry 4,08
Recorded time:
6,31
